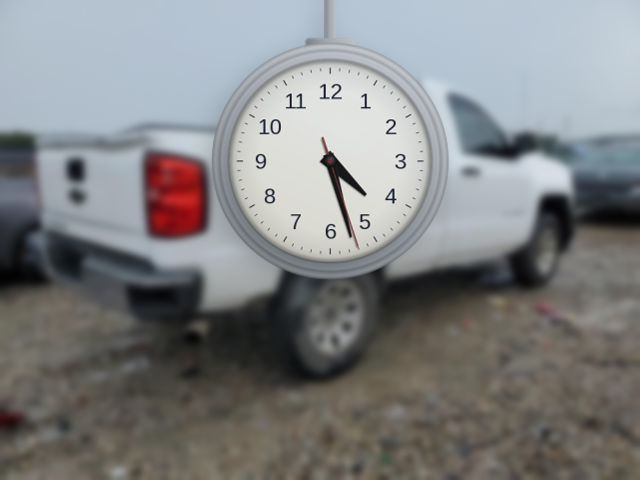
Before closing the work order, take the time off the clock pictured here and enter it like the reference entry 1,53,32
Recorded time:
4,27,27
